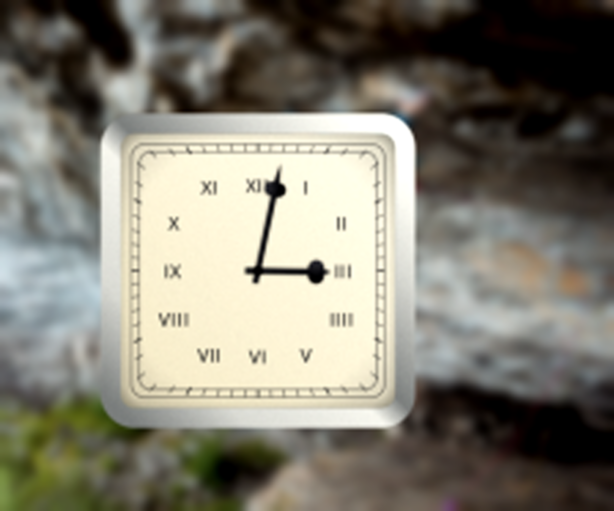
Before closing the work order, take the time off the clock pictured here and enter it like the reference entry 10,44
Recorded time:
3,02
